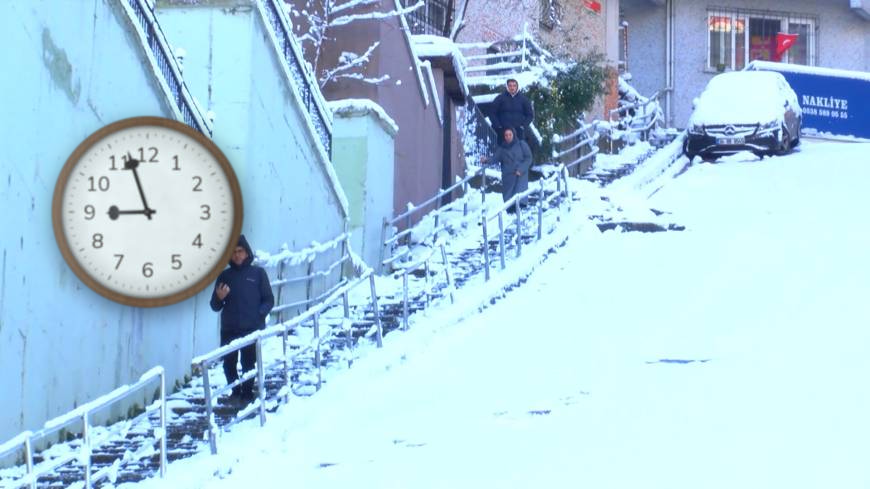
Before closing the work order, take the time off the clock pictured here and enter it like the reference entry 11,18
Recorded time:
8,57
